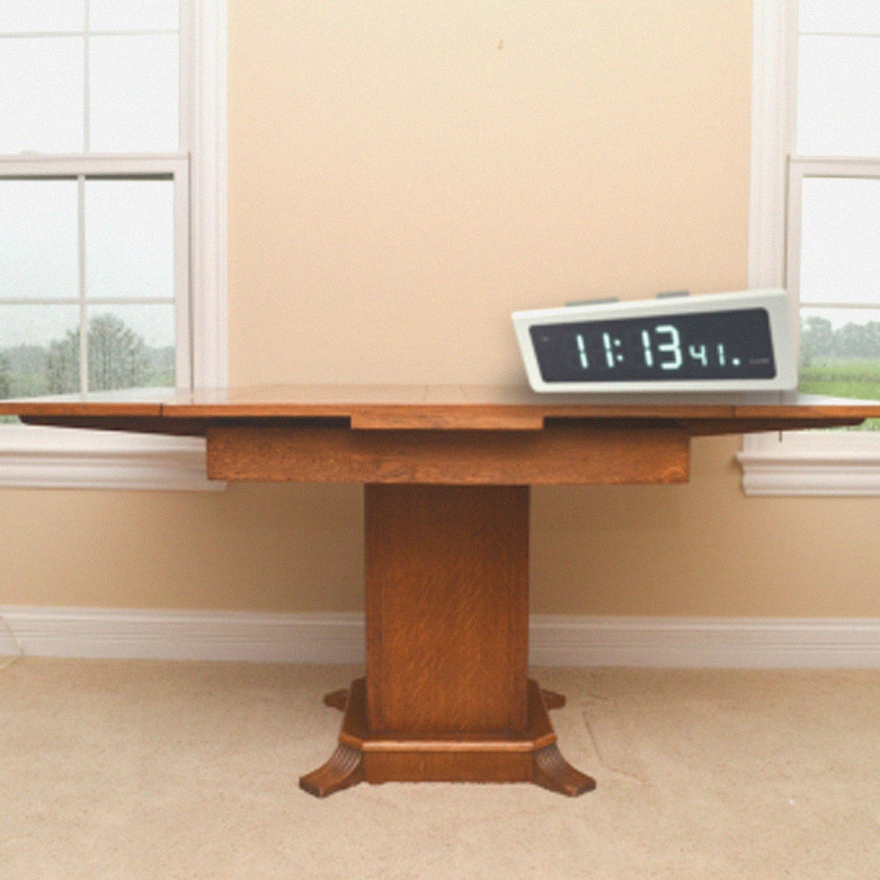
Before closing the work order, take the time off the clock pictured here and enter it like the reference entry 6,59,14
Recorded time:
11,13,41
